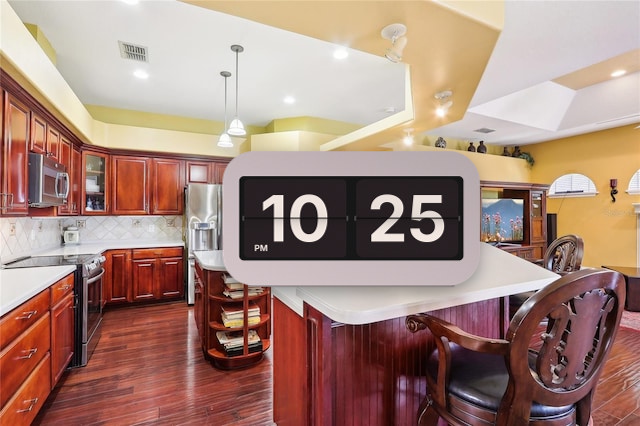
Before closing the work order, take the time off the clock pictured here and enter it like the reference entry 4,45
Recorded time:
10,25
